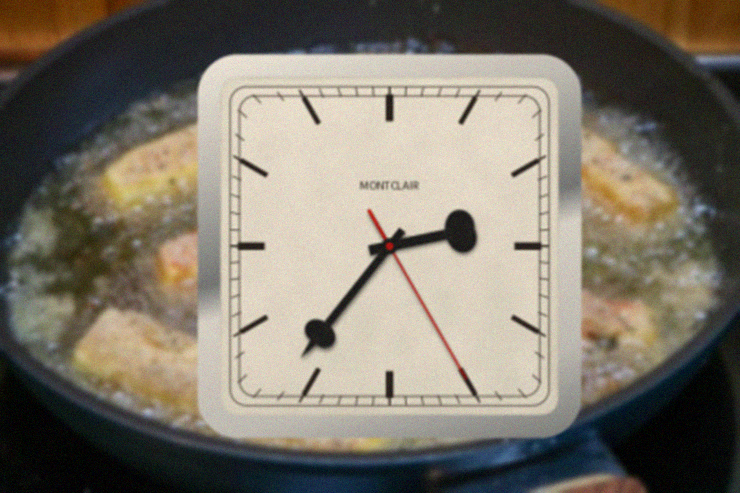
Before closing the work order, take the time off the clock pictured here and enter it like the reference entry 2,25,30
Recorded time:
2,36,25
